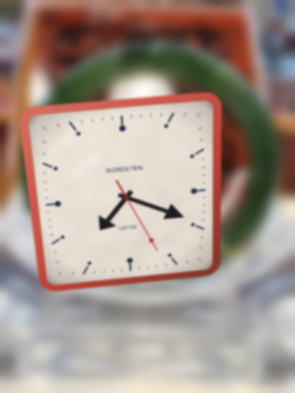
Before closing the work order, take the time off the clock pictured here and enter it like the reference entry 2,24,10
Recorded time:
7,19,26
